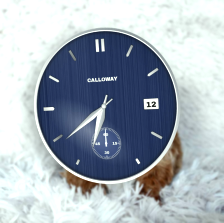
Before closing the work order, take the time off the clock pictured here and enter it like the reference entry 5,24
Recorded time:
6,39
